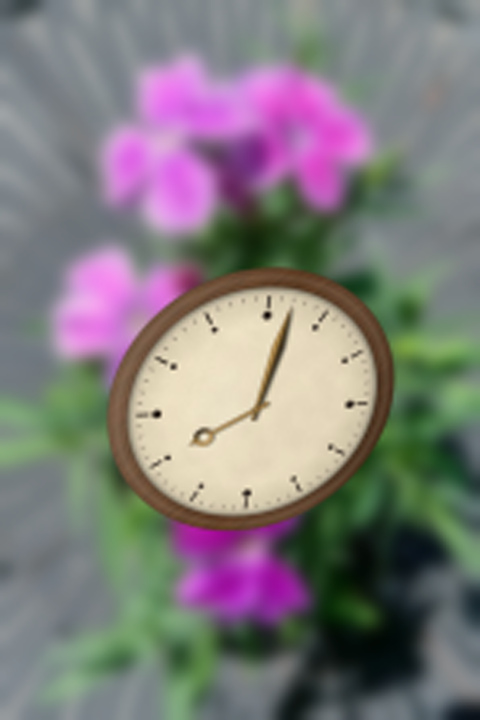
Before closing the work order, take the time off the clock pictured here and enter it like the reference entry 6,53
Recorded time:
8,02
